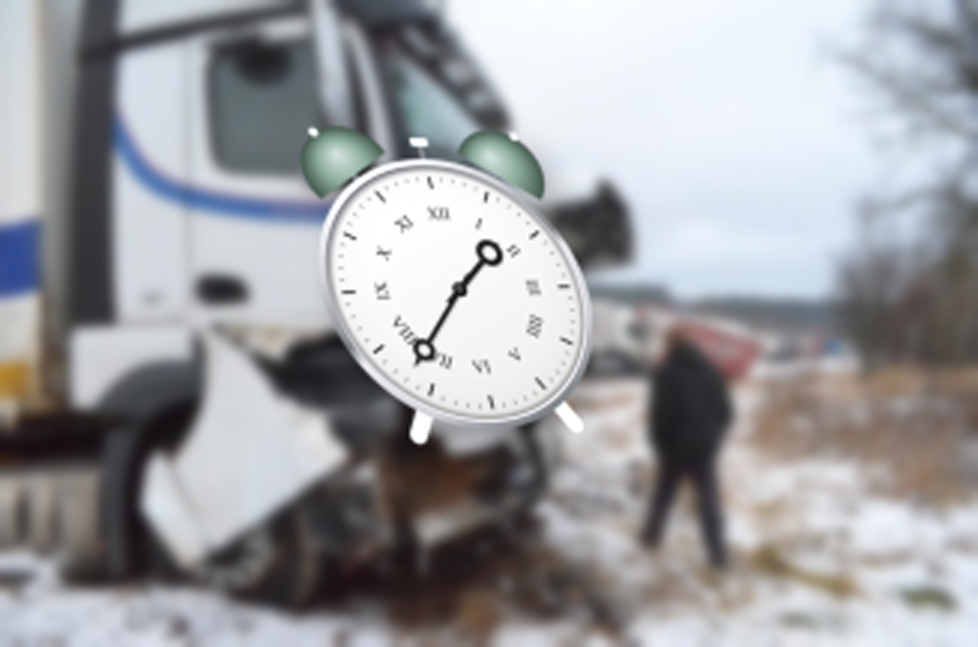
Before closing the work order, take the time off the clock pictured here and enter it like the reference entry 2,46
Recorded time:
1,37
